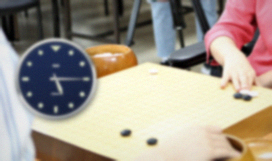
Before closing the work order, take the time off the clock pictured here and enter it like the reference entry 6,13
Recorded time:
5,15
